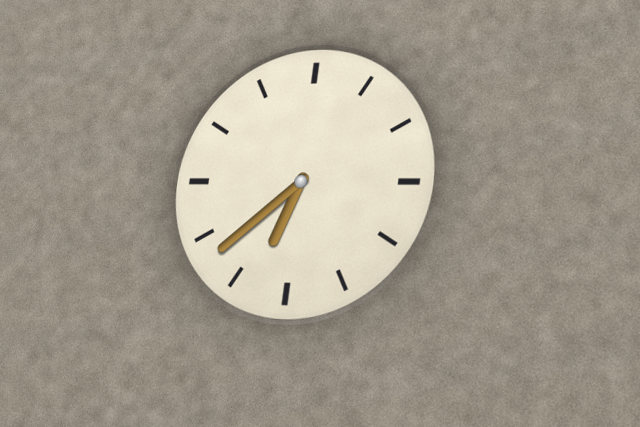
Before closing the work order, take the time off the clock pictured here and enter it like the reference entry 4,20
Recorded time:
6,38
